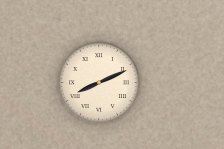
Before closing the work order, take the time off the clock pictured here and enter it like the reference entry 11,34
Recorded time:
8,11
